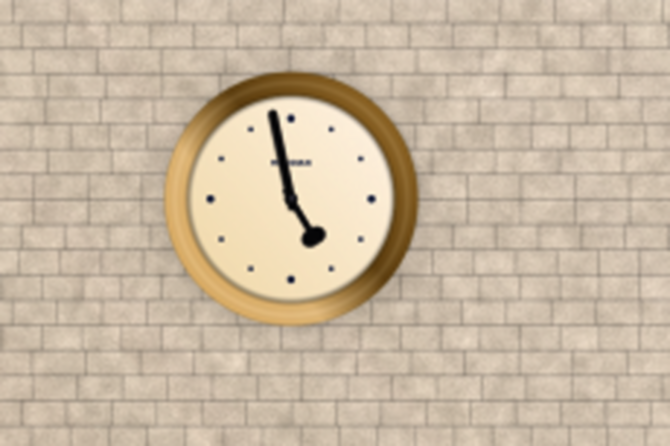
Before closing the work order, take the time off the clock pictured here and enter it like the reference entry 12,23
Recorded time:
4,58
